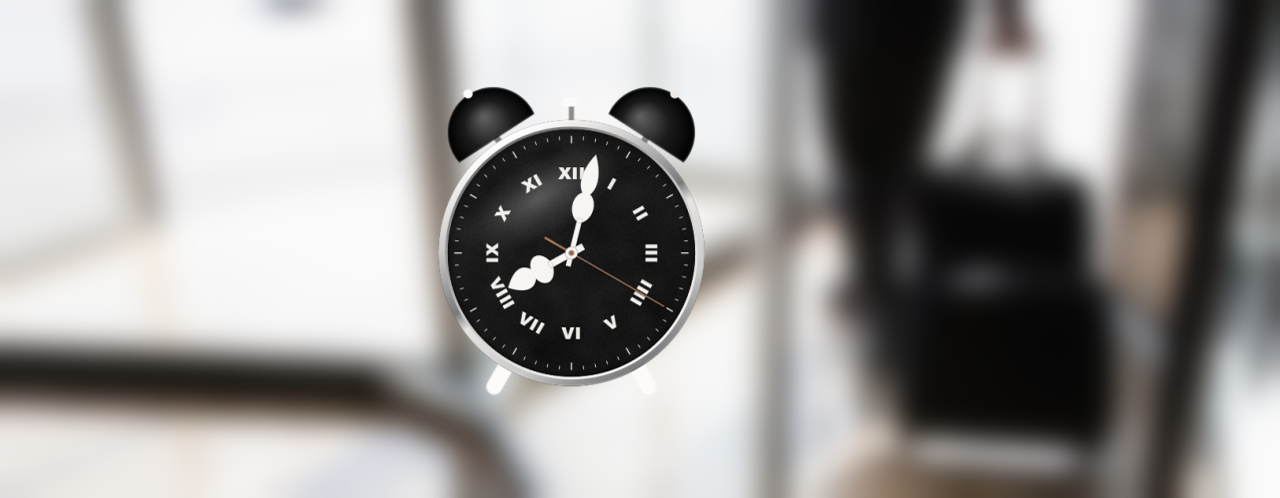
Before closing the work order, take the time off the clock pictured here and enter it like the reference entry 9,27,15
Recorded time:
8,02,20
